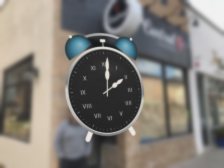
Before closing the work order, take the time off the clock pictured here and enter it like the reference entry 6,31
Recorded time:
2,01
